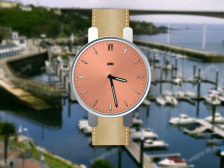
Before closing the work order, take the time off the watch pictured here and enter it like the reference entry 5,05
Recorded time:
3,28
